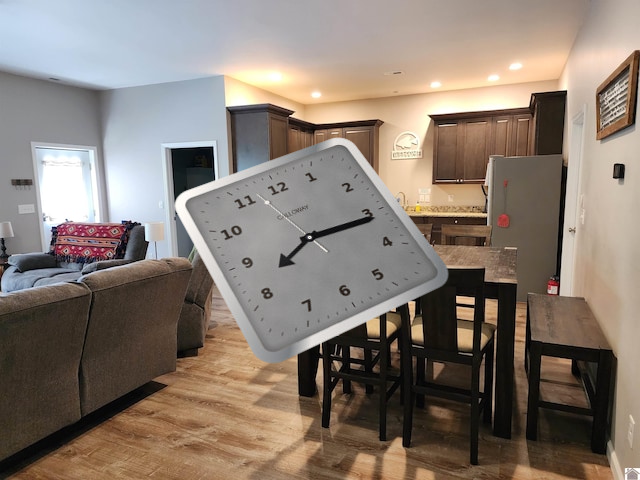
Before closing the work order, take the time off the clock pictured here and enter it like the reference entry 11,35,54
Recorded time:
8,15,57
